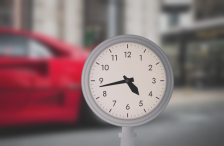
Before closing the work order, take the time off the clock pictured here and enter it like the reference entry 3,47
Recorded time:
4,43
